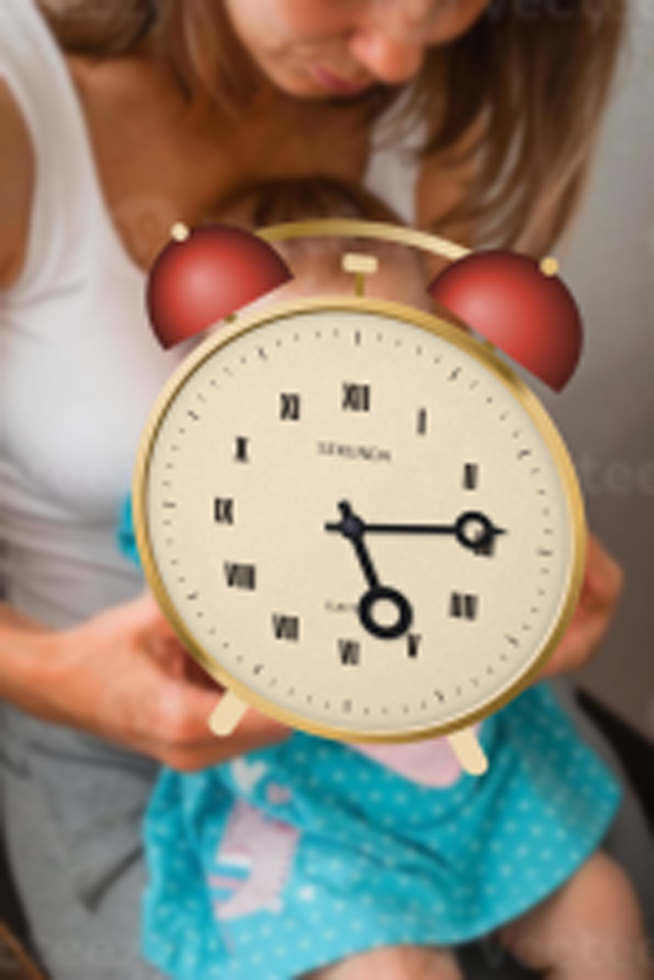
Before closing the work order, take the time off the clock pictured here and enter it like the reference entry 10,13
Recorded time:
5,14
